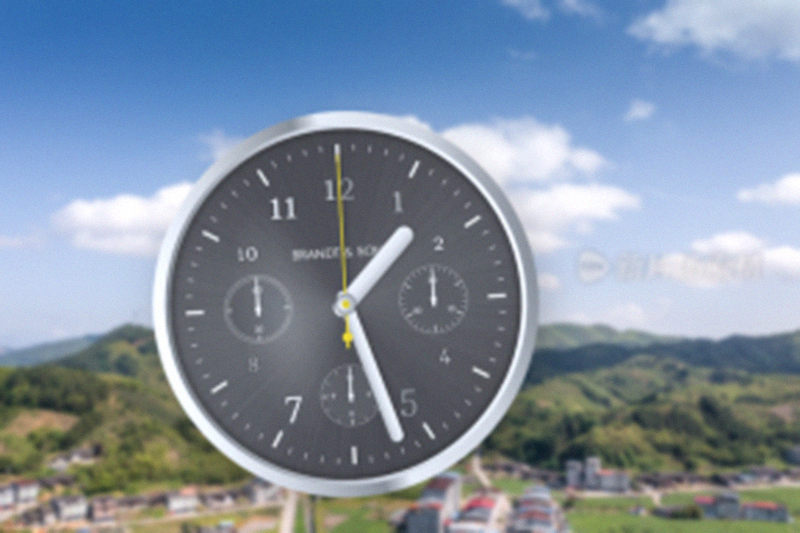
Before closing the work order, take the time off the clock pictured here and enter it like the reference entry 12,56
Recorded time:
1,27
